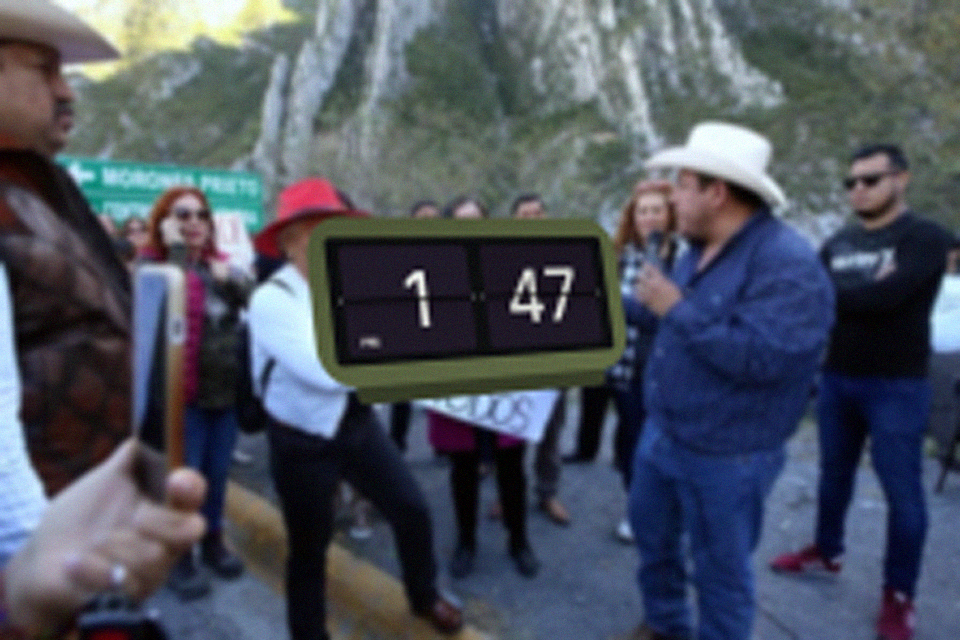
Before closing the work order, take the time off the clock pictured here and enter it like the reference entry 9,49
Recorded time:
1,47
